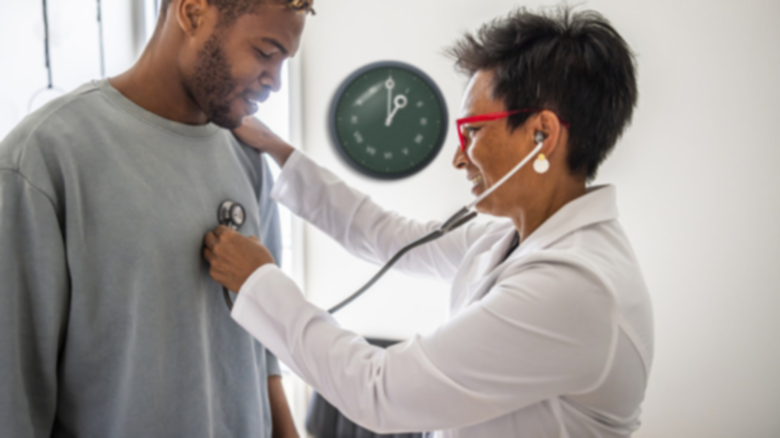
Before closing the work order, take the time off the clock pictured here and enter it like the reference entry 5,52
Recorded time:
1,00
